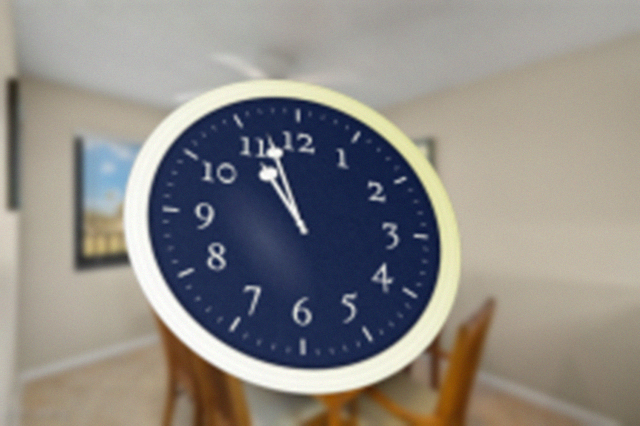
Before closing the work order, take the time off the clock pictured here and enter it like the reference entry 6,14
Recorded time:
10,57
